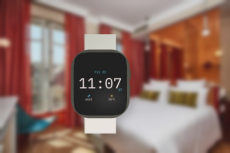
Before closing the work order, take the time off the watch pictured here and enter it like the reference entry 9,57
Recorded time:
11,07
